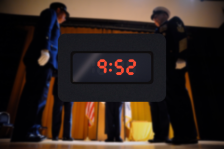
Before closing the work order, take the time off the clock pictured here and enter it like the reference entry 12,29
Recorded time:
9,52
